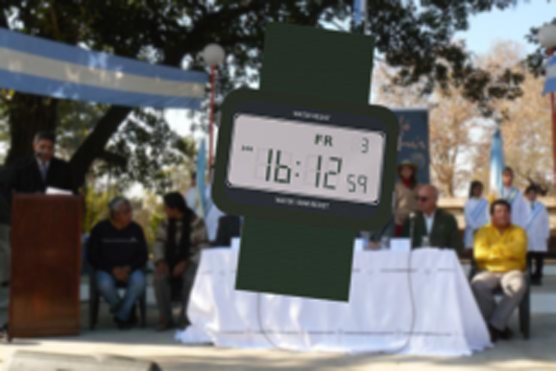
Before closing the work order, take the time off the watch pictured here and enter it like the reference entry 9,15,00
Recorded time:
16,12,59
